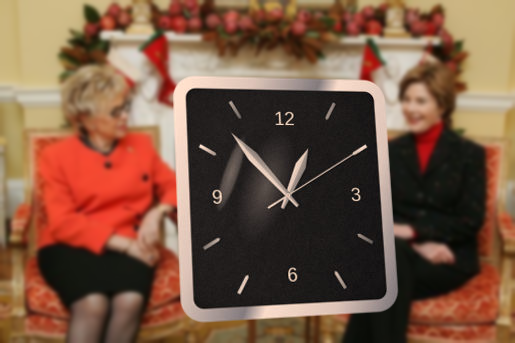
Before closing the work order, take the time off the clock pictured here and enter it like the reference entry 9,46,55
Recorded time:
12,53,10
